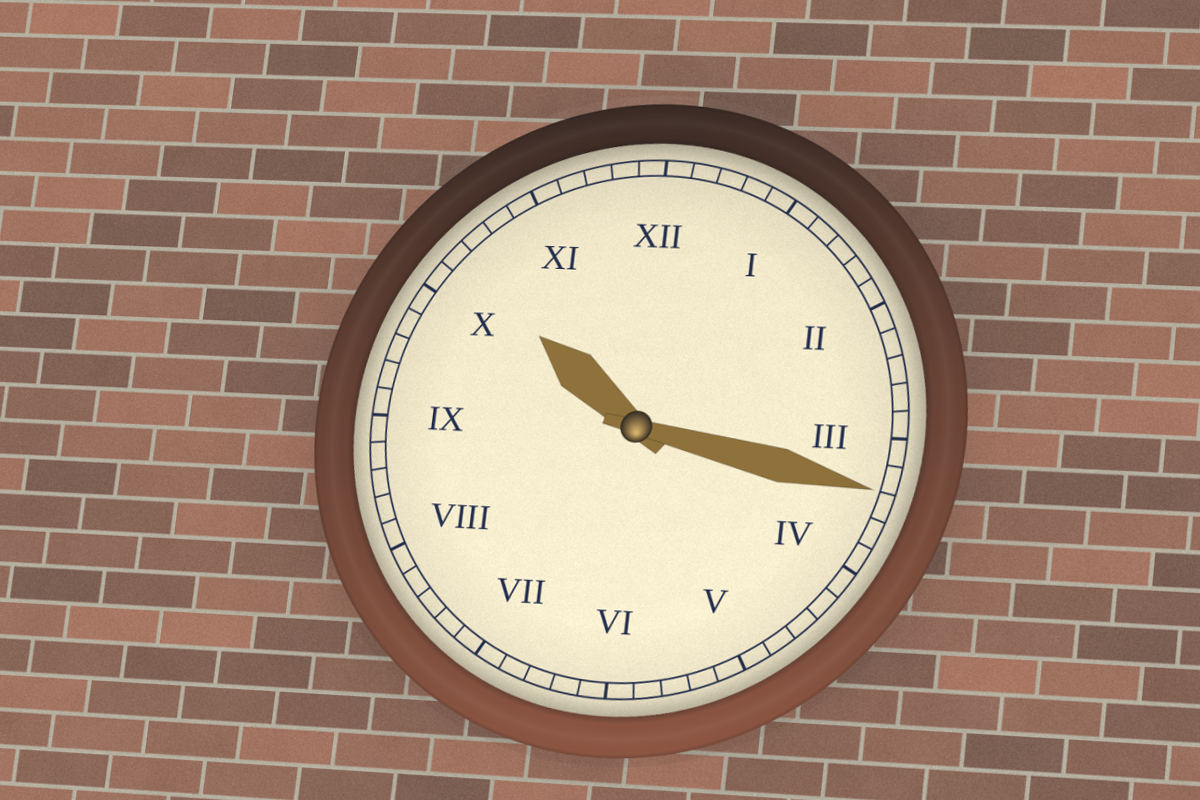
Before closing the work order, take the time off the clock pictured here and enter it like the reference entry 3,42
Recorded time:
10,17
